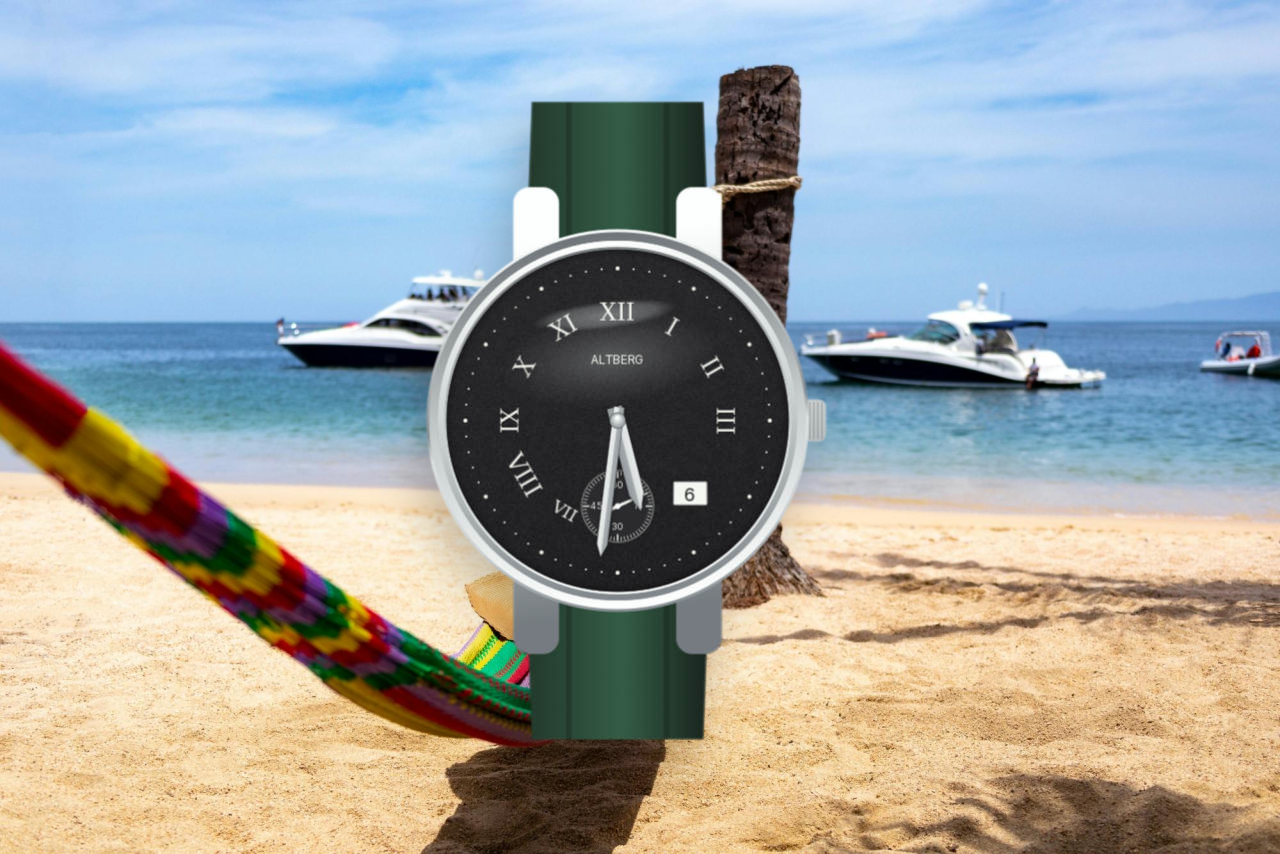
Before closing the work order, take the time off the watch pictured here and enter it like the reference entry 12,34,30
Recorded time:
5,31,11
